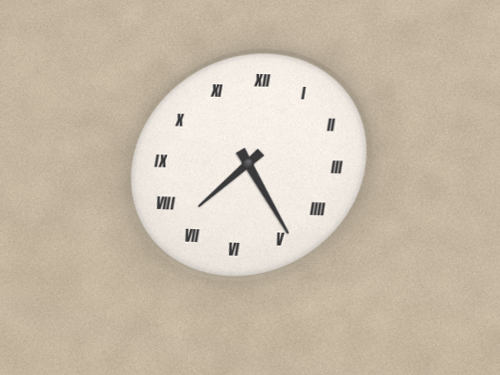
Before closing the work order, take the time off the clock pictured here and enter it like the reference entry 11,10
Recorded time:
7,24
